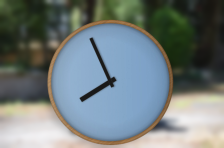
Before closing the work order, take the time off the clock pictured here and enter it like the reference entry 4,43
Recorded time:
7,56
